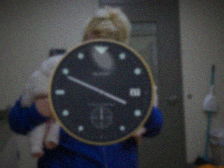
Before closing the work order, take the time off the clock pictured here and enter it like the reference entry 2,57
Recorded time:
3,49
